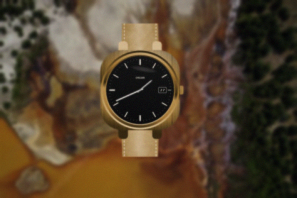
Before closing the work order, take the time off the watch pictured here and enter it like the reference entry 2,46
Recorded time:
1,41
